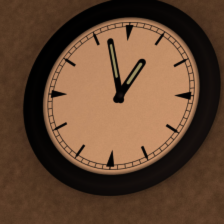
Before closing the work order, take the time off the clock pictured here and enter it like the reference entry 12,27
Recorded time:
12,57
